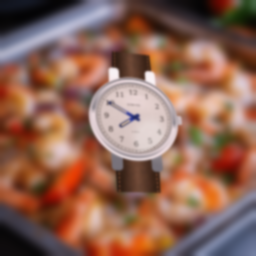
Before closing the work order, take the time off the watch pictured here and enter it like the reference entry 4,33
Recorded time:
7,50
